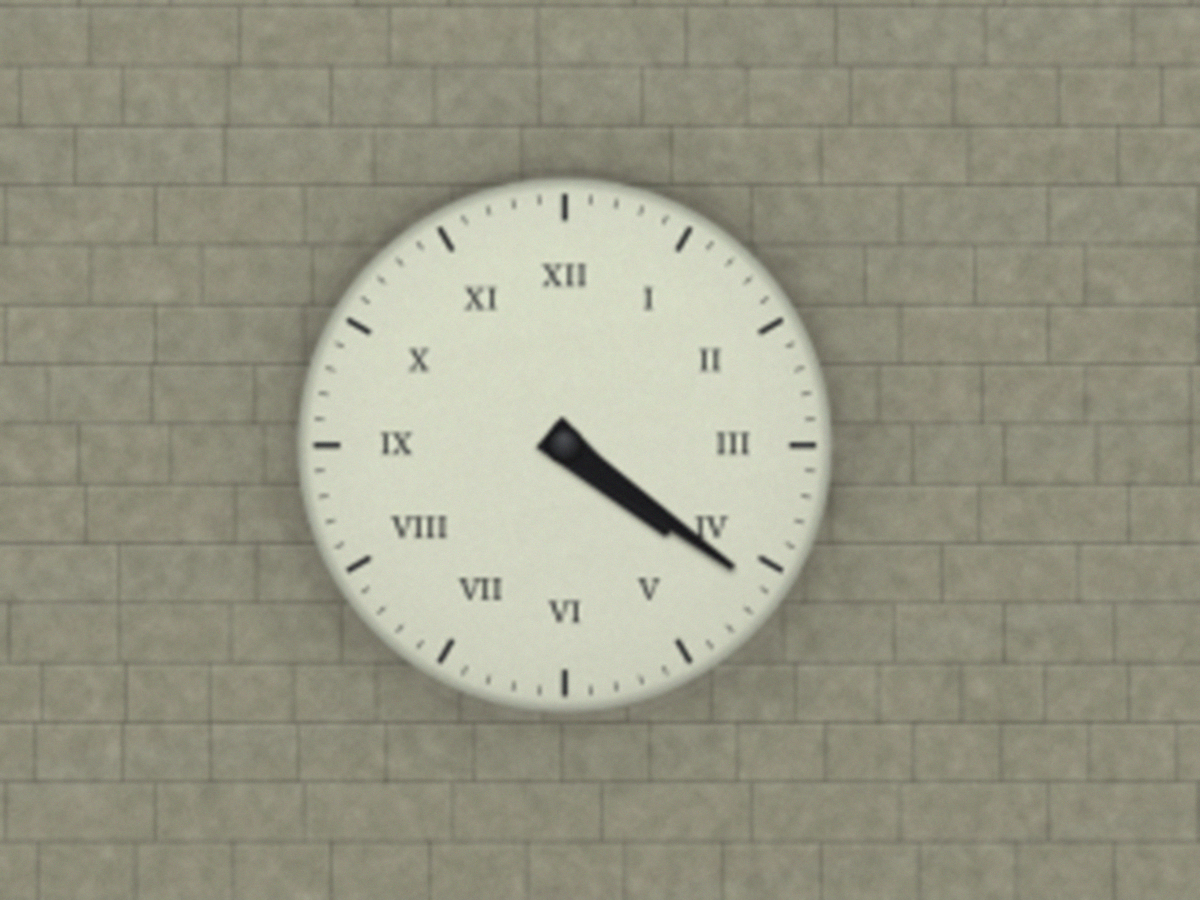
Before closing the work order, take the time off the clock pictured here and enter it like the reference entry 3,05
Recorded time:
4,21
